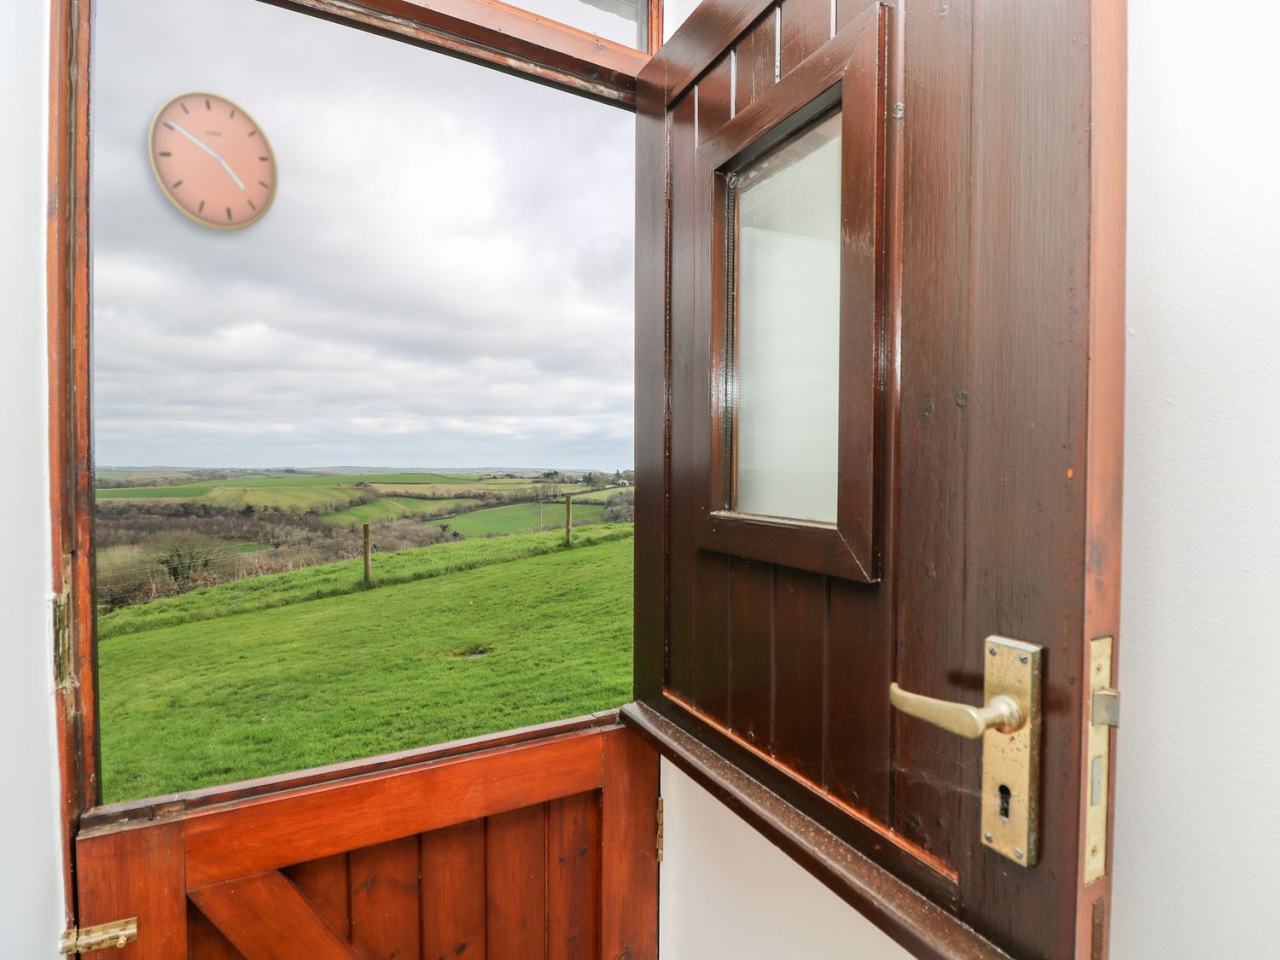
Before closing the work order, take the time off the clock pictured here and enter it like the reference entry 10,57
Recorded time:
4,51
